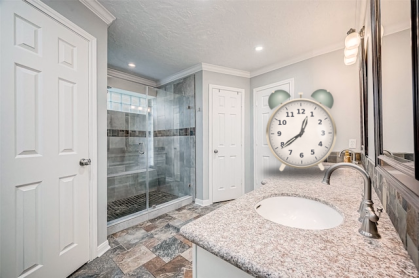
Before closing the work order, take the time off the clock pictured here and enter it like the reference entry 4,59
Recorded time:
12,39
